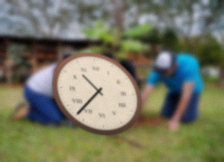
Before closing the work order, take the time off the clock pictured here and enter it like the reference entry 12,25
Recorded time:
10,37
